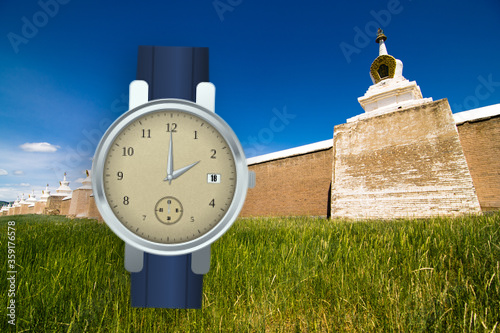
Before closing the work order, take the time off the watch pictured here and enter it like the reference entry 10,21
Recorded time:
2,00
